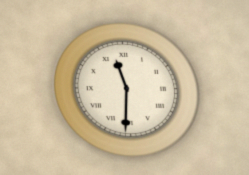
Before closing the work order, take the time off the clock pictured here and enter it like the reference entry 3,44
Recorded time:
11,31
